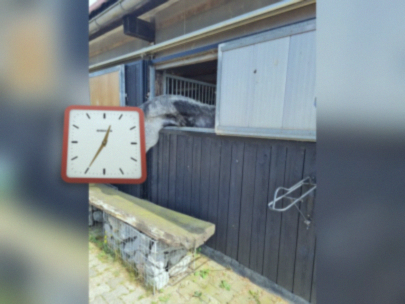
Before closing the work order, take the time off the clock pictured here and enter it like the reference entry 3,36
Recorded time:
12,35
